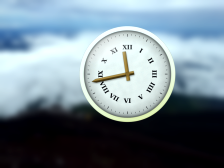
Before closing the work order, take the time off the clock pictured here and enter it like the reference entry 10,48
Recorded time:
11,43
